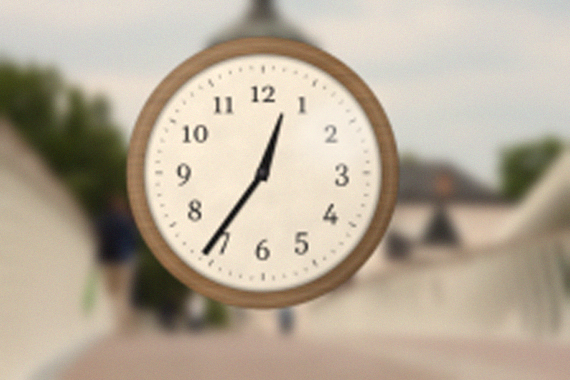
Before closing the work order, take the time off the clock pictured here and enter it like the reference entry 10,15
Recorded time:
12,36
